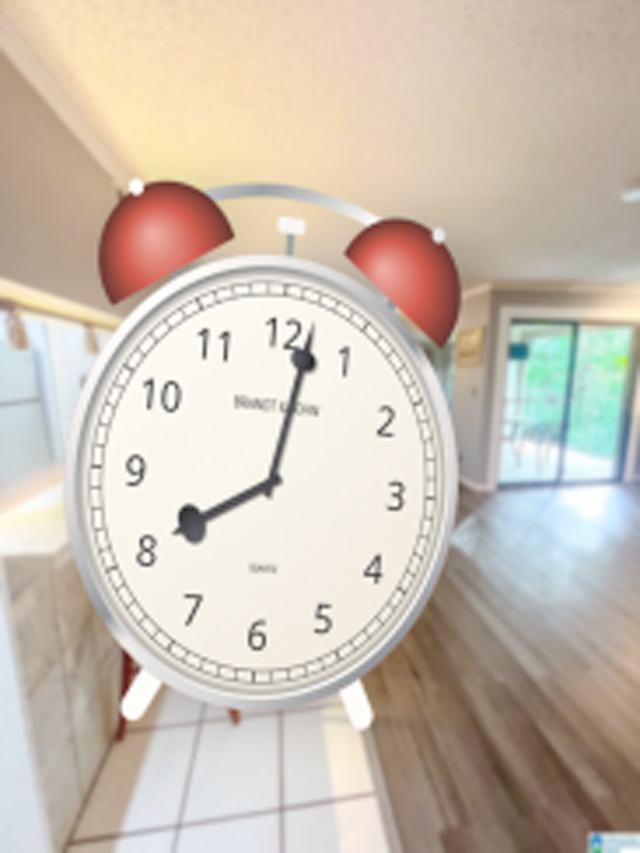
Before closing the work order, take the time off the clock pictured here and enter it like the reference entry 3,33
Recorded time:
8,02
